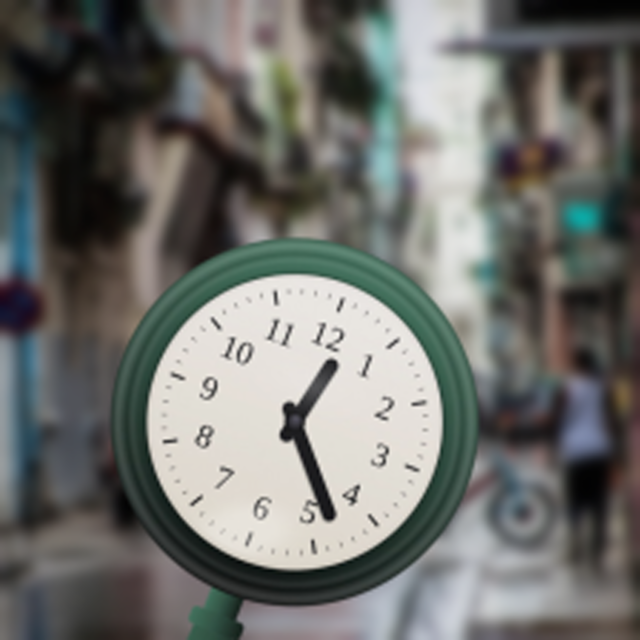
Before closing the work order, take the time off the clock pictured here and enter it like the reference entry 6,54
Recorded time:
12,23
